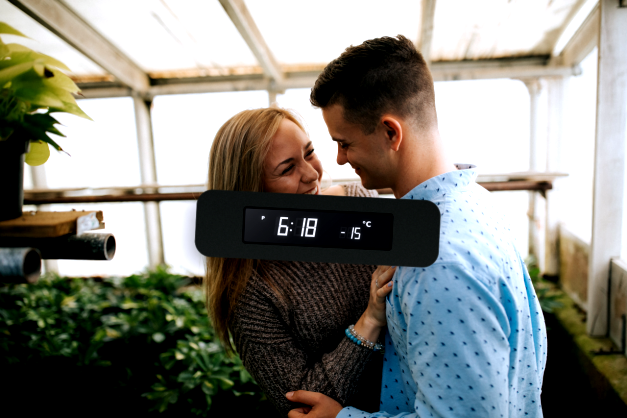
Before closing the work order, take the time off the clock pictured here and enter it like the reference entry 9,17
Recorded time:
6,18
